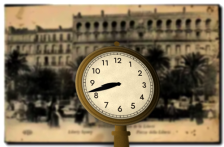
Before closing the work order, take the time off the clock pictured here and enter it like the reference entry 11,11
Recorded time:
8,42
